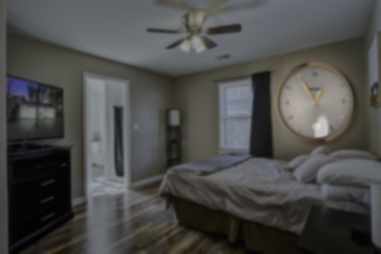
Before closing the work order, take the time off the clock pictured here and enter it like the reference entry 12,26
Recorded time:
12,55
